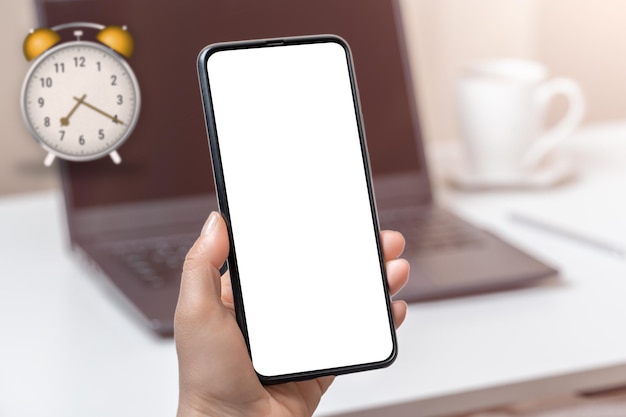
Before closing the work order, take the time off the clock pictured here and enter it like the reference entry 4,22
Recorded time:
7,20
